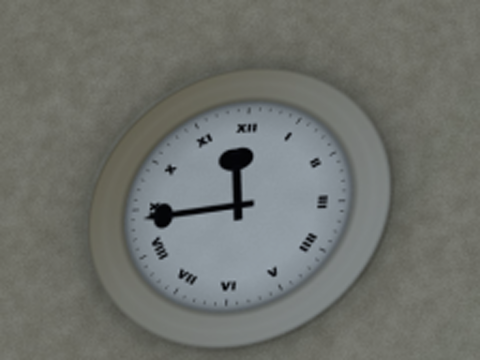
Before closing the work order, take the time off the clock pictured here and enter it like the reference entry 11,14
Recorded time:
11,44
